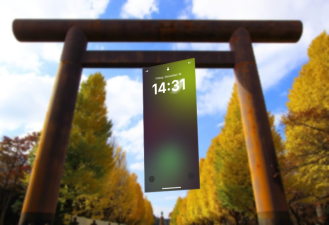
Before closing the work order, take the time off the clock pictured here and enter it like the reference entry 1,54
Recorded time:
14,31
